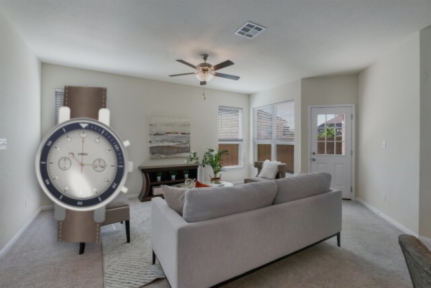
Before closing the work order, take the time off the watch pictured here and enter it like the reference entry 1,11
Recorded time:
10,15
